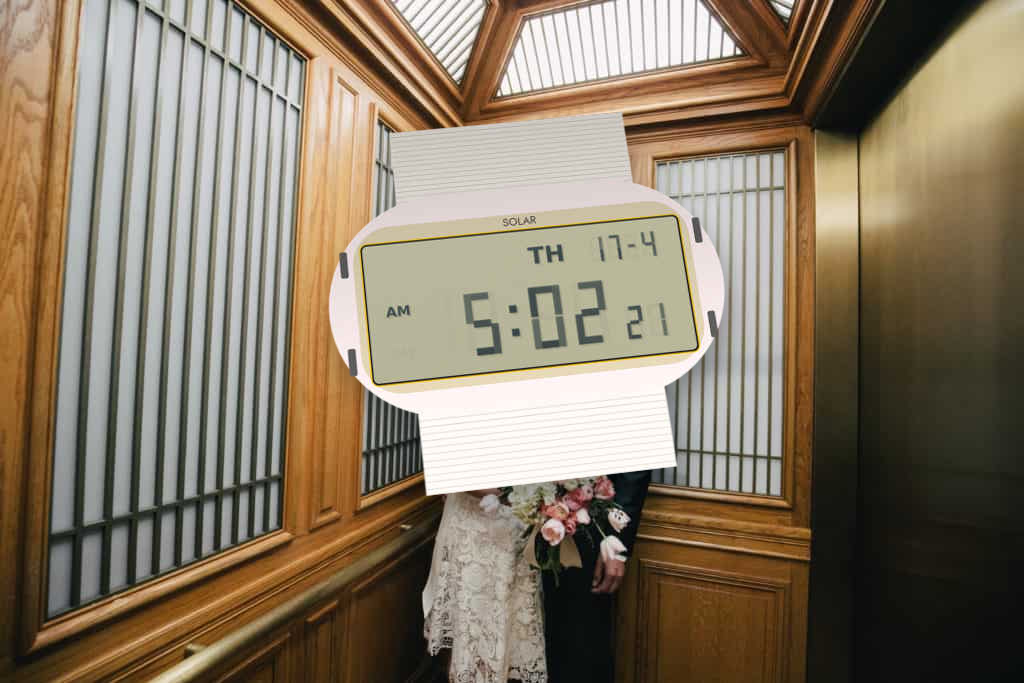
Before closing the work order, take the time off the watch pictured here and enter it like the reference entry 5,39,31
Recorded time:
5,02,21
